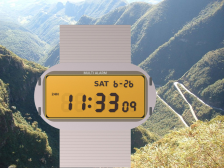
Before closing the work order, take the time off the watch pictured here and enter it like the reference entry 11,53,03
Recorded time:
11,33,09
